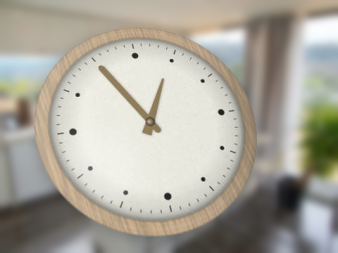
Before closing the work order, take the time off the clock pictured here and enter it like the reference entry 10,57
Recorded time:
12,55
